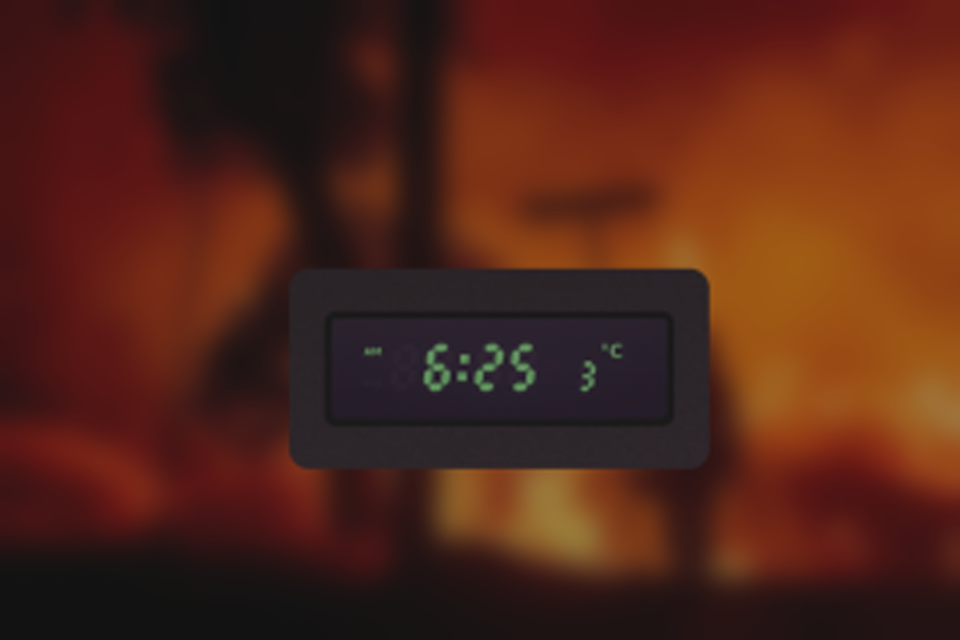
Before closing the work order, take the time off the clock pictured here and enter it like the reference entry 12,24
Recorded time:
6,25
